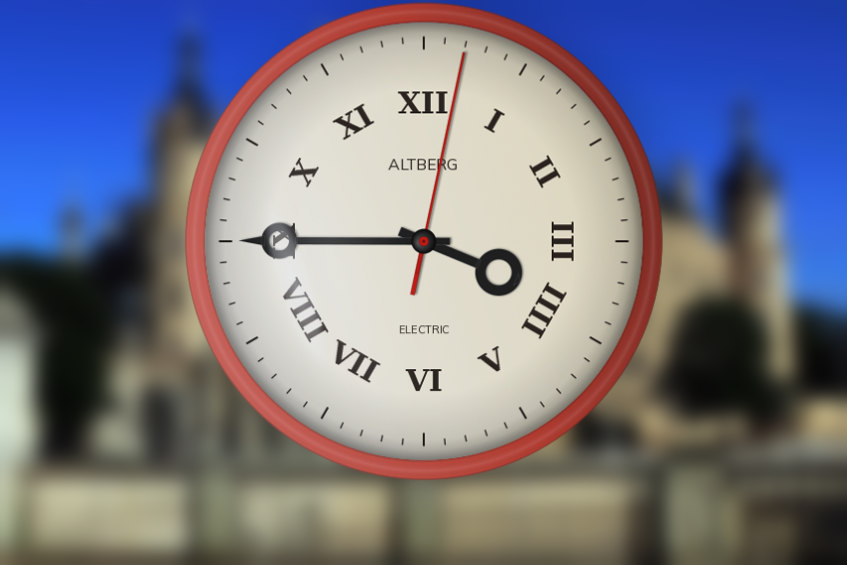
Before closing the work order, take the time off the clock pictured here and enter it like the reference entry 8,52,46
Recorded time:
3,45,02
